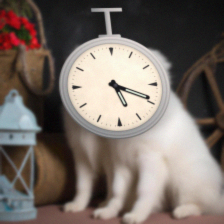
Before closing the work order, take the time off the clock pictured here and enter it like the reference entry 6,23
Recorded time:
5,19
